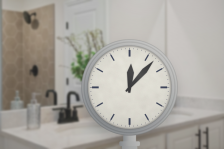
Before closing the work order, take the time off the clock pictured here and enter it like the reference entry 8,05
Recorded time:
12,07
